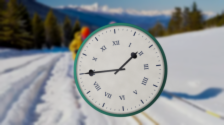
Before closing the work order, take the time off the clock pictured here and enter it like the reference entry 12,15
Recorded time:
1,45
